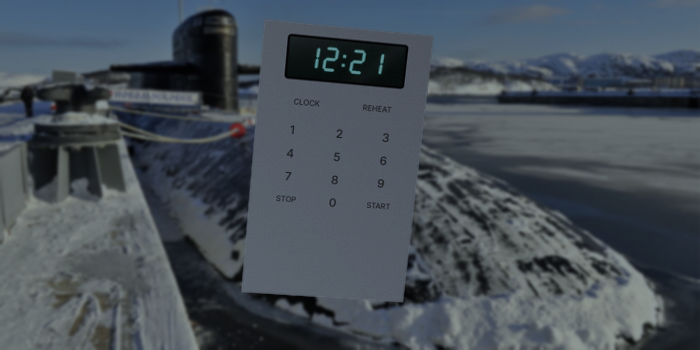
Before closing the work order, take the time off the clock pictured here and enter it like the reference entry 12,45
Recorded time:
12,21
